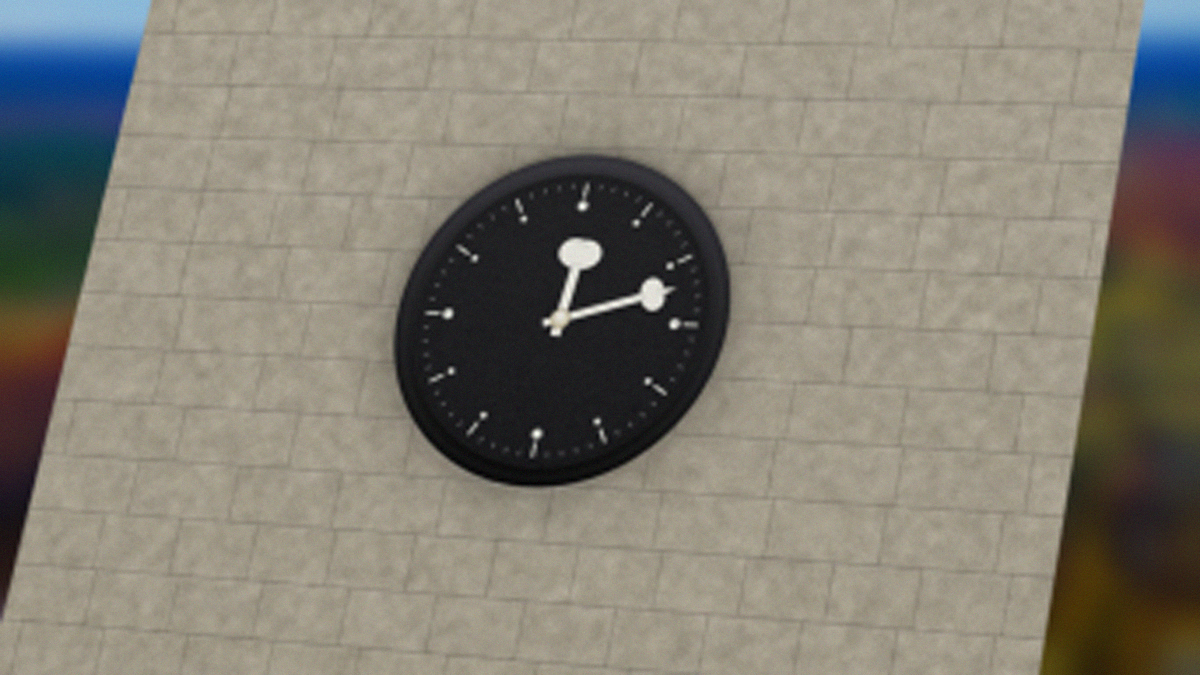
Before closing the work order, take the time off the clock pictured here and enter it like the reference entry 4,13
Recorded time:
12,12
